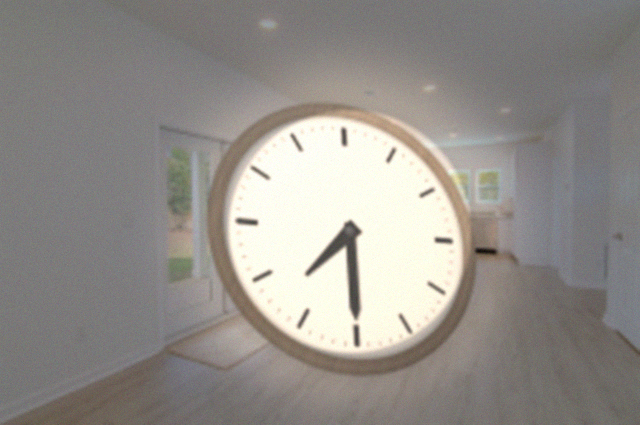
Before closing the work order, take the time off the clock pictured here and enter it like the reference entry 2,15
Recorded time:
7,30
